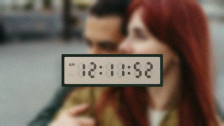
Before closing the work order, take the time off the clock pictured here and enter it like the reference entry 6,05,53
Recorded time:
12,11,52
